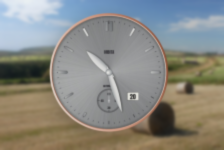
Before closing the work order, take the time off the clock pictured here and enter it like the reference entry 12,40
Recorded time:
10,27
